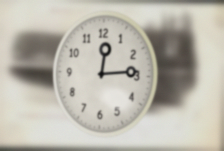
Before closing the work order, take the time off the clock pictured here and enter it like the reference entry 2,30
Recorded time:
12,14
